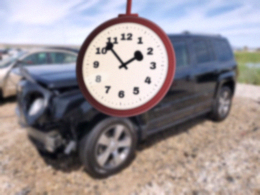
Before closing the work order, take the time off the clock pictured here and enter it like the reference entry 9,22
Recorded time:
1,53
